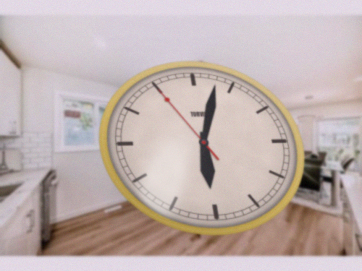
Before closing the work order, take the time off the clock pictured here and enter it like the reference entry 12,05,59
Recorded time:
6,02,55
